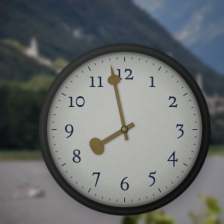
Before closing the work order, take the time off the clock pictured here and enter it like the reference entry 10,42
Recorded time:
7,58
